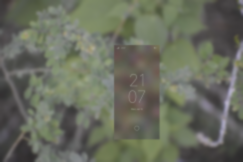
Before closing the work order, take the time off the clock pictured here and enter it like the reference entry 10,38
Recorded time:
21,07
